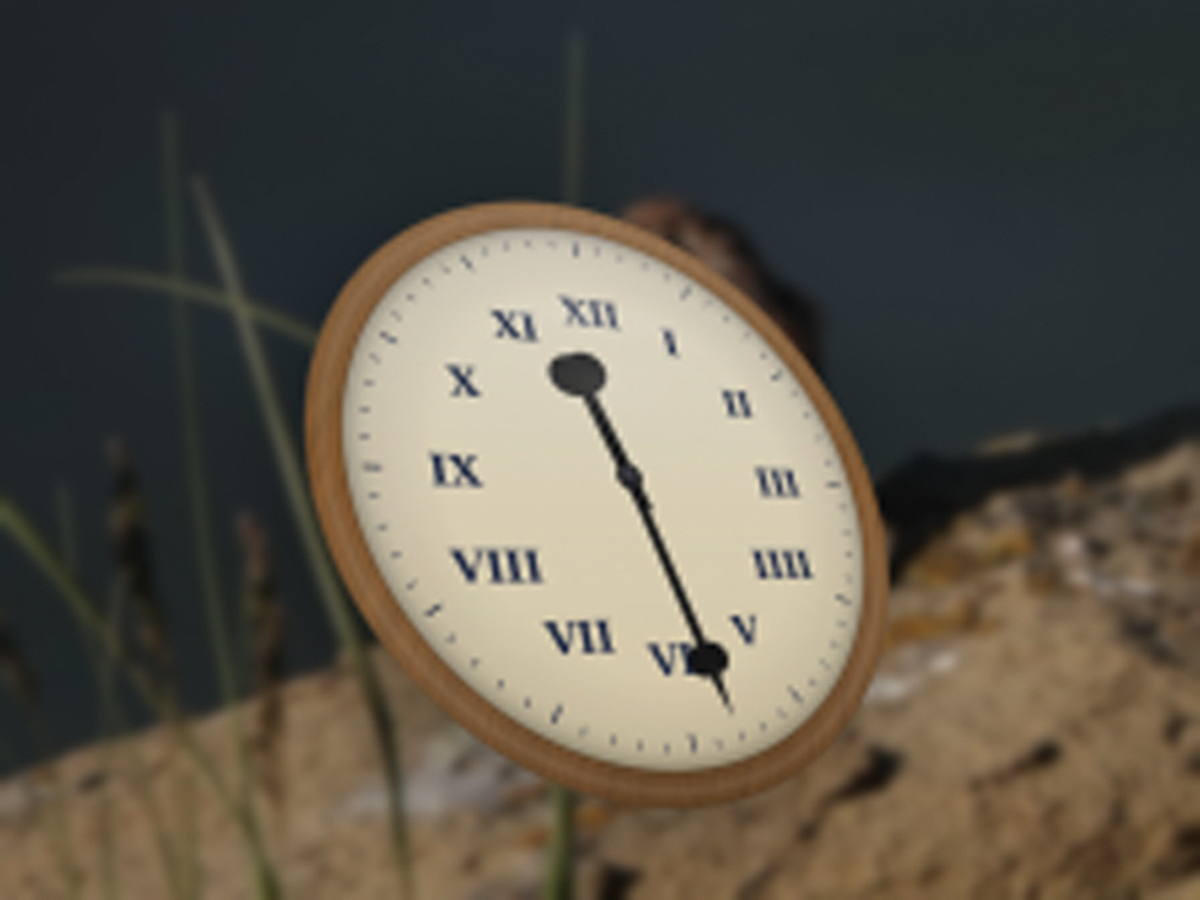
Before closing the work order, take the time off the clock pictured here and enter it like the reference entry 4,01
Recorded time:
11,28
